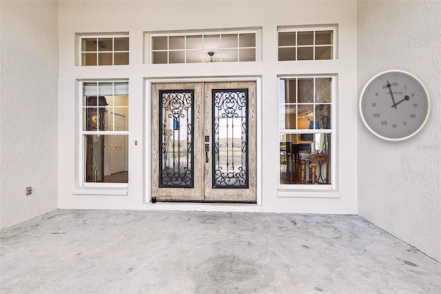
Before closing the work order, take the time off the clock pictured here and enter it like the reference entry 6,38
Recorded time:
1,57
